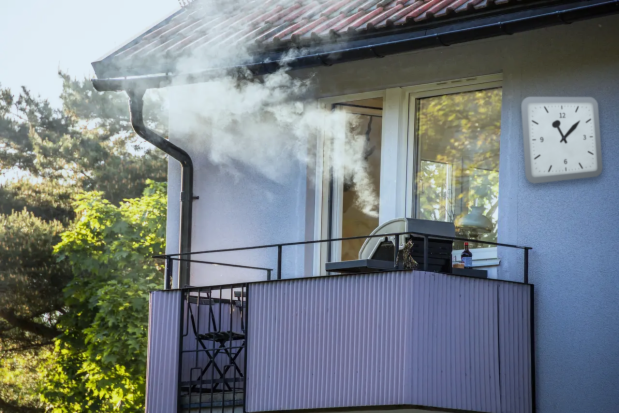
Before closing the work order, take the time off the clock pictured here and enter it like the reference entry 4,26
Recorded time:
11,08
